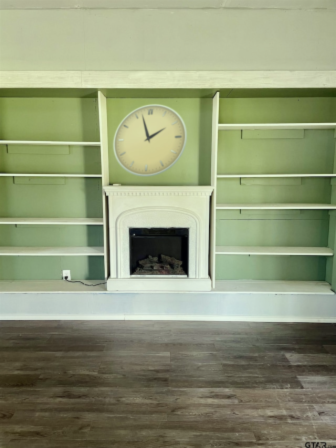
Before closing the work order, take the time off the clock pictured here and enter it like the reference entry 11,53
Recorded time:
1,57
